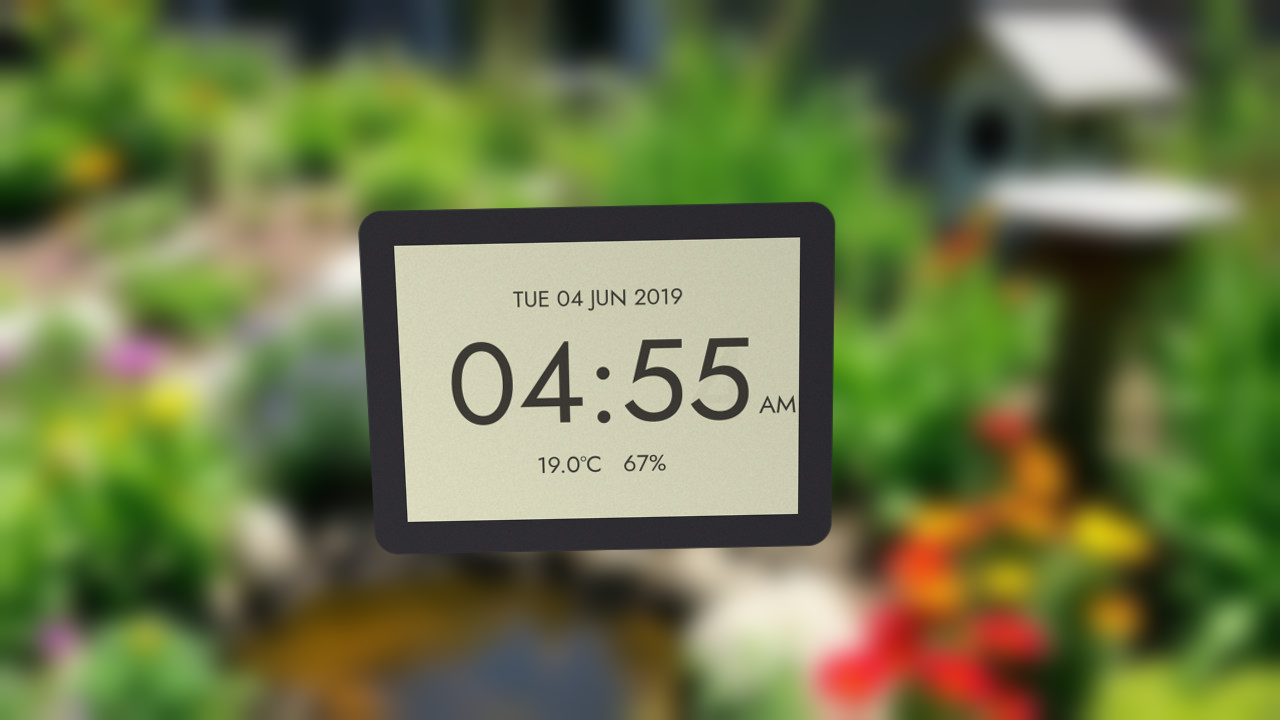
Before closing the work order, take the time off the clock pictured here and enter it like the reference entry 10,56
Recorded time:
4,55
